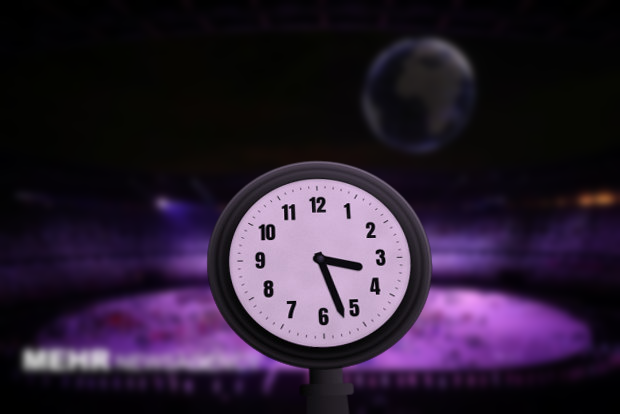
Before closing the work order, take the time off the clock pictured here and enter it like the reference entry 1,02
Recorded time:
3,27
